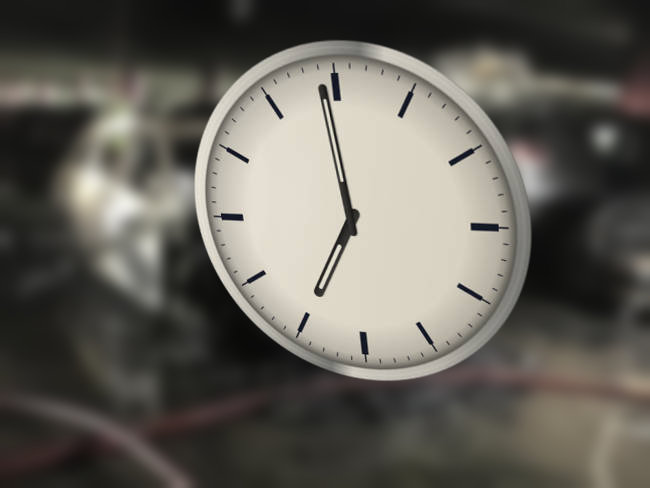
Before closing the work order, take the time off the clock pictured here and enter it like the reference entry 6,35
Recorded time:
6,59
